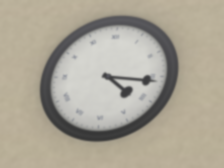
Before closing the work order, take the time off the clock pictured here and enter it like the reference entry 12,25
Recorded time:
4,16
